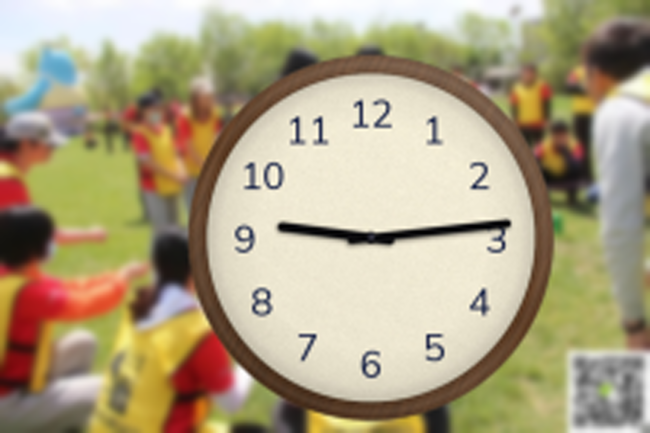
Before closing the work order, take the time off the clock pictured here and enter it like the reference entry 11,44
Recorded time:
9,14
